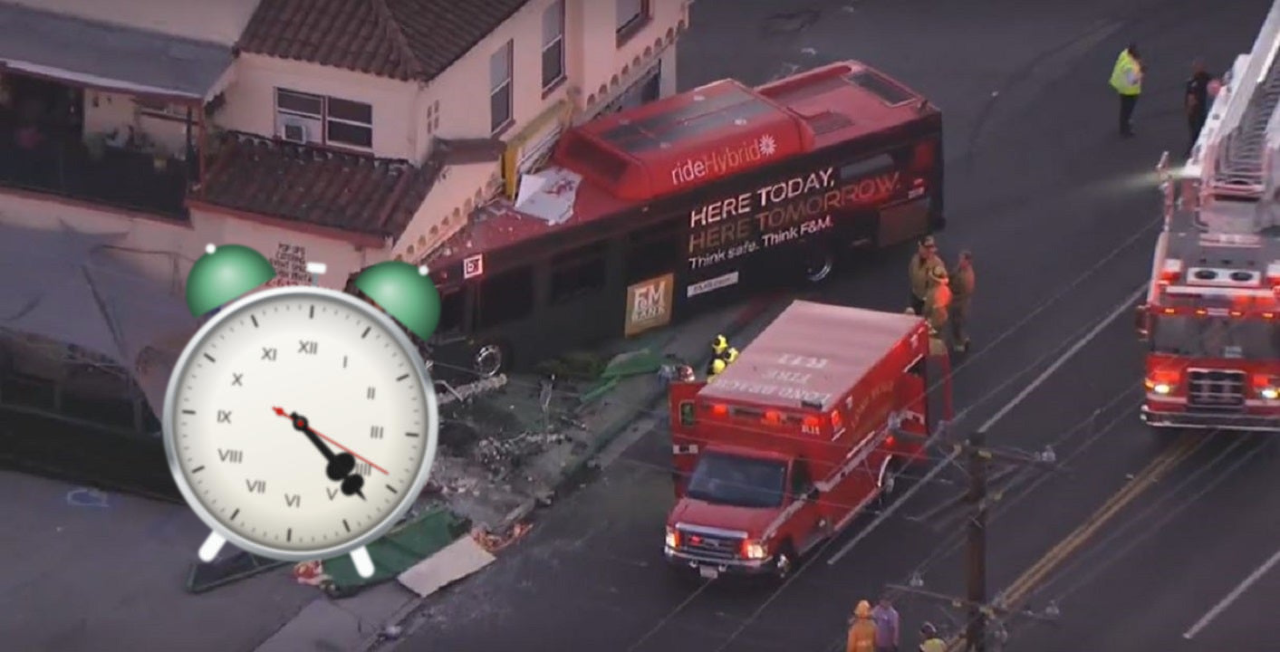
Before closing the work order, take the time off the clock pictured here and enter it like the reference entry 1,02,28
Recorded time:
4,22,19
